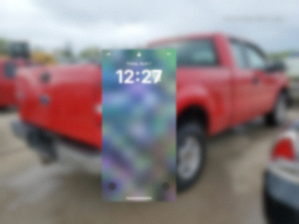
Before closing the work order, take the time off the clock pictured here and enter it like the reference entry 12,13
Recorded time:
12,27
